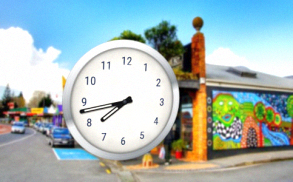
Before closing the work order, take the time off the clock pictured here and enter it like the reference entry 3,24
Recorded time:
7,43
